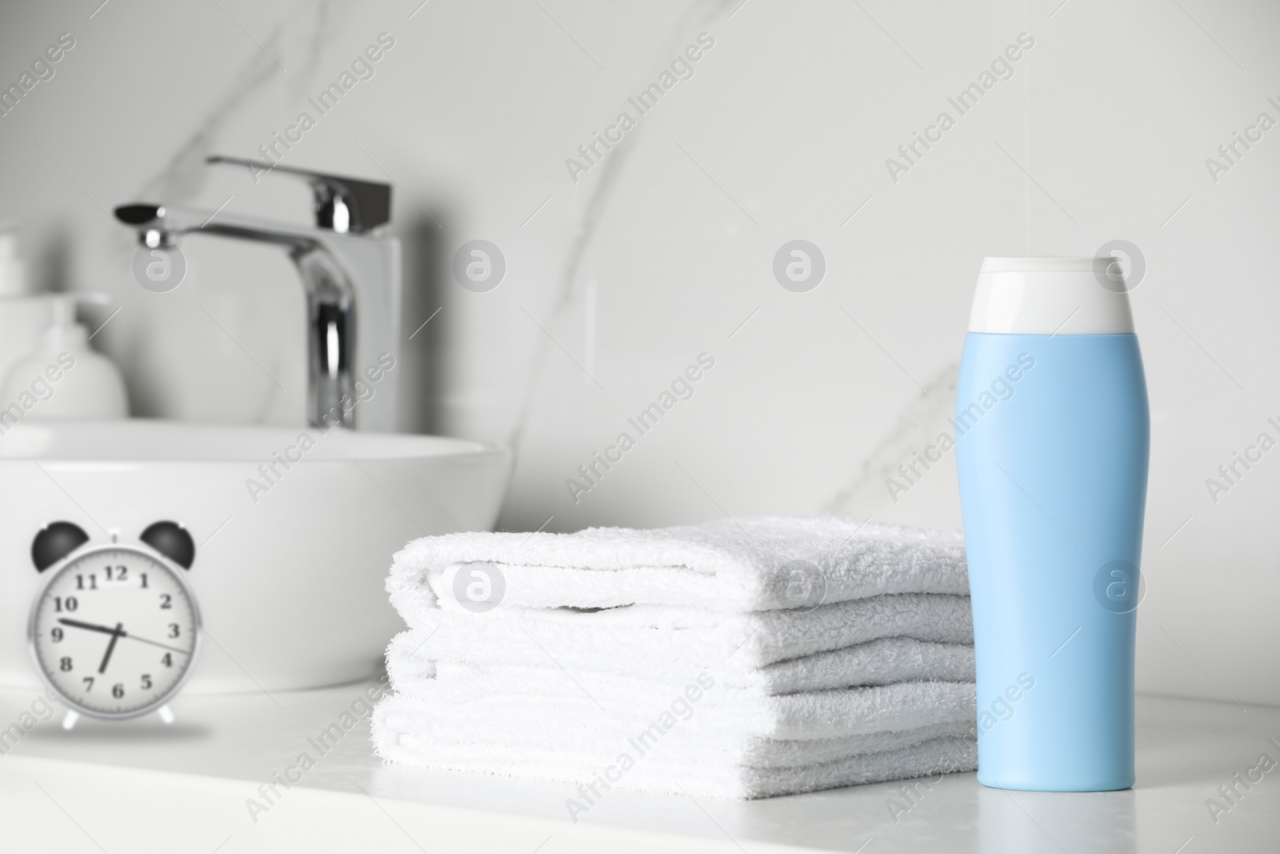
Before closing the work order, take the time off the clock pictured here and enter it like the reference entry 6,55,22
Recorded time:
6,47,18
